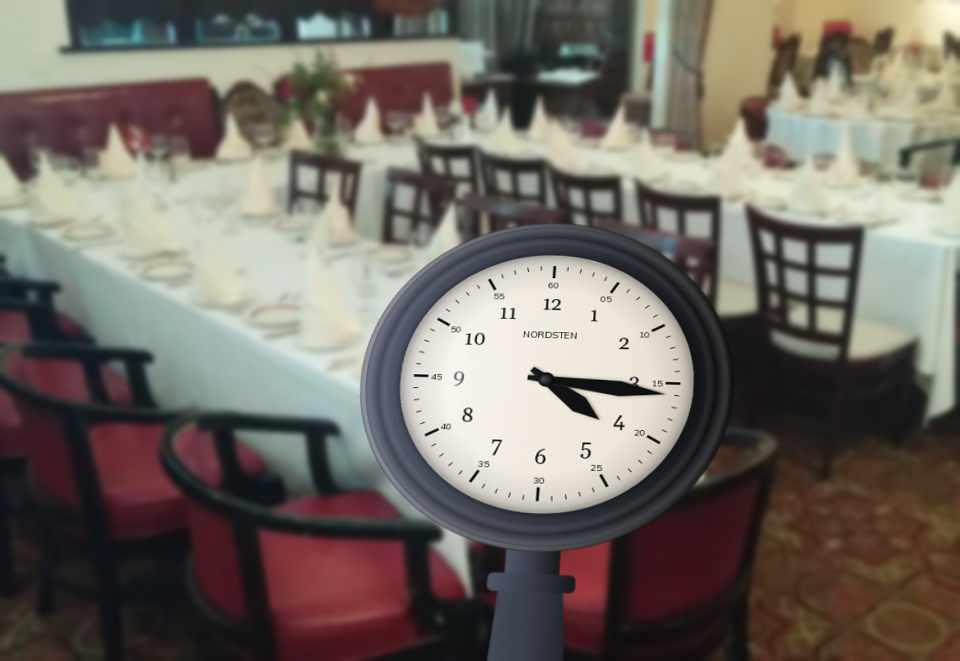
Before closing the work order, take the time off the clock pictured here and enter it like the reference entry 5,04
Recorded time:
4,16
